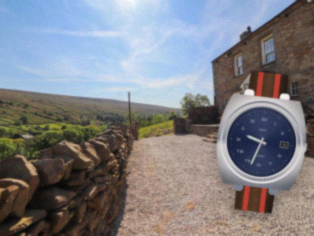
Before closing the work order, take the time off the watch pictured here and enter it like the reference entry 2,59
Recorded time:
9,33
